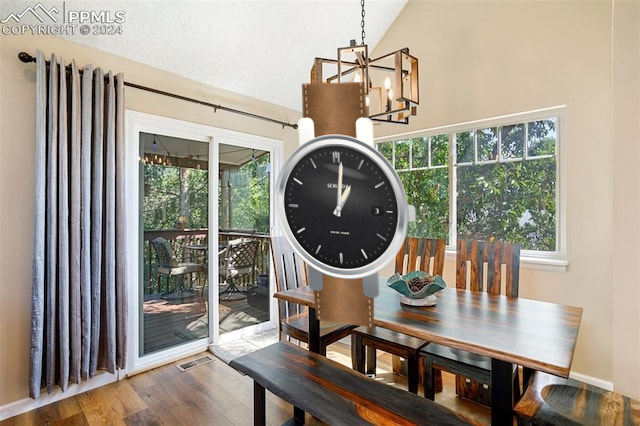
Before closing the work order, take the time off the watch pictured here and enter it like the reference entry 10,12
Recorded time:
1,01
